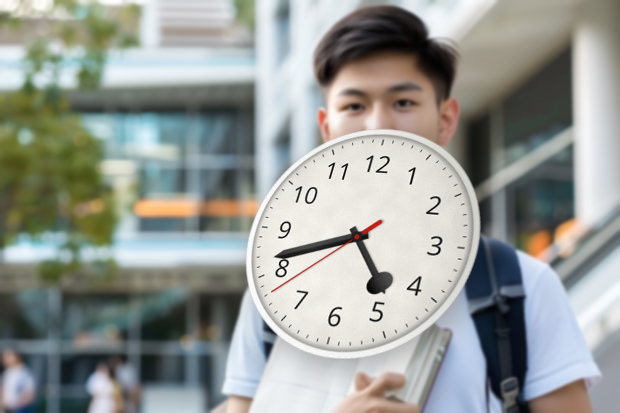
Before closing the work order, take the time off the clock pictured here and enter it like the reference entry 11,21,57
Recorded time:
4,41,38
